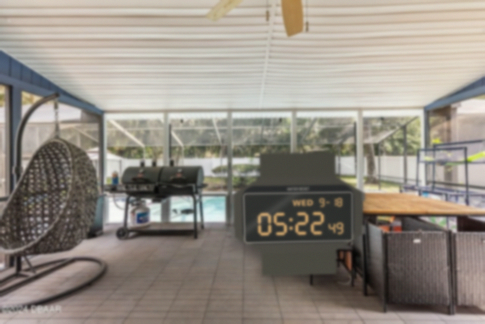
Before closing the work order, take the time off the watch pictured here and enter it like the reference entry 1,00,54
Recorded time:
5,22,49
